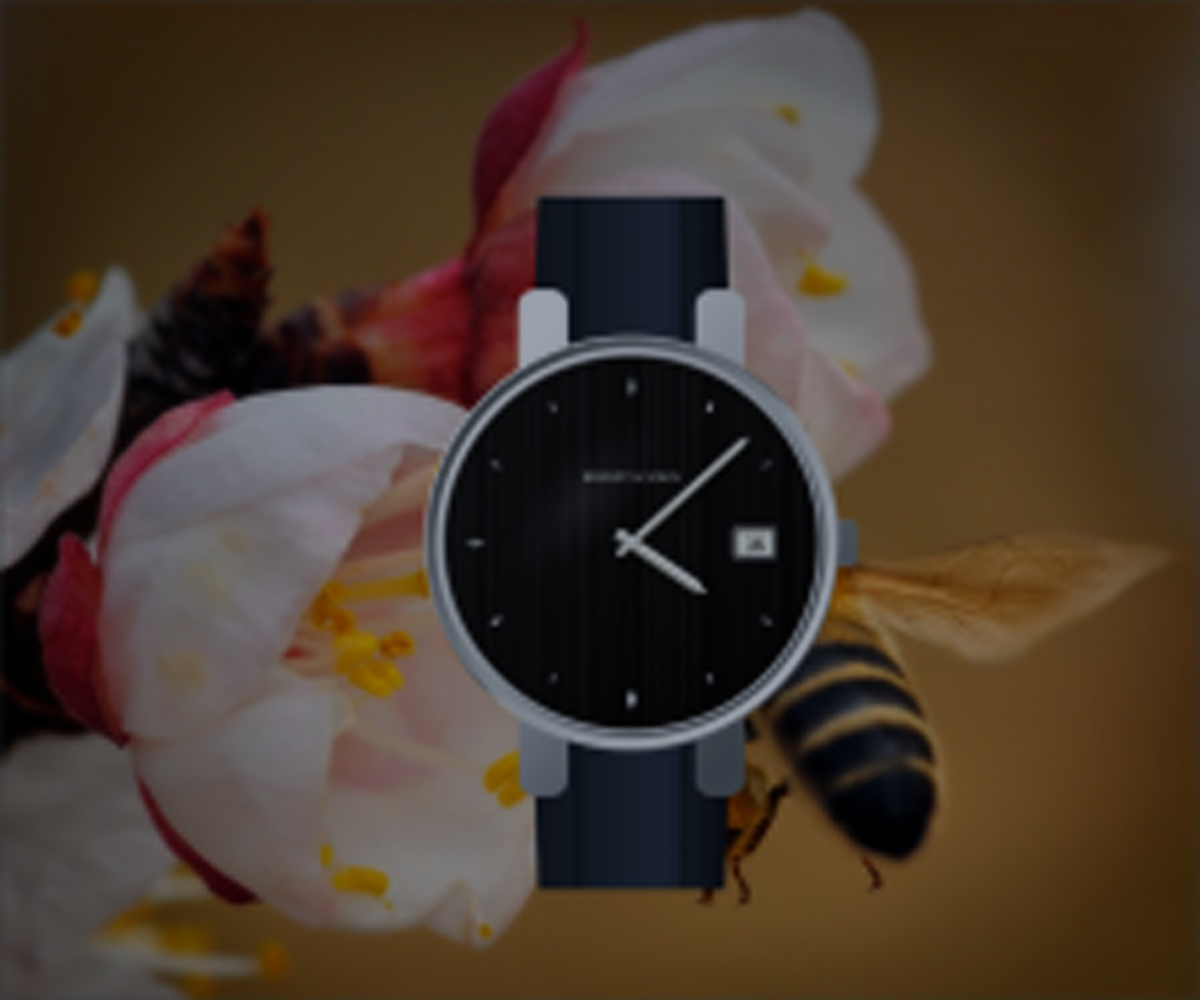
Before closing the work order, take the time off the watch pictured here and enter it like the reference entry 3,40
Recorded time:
4,08
